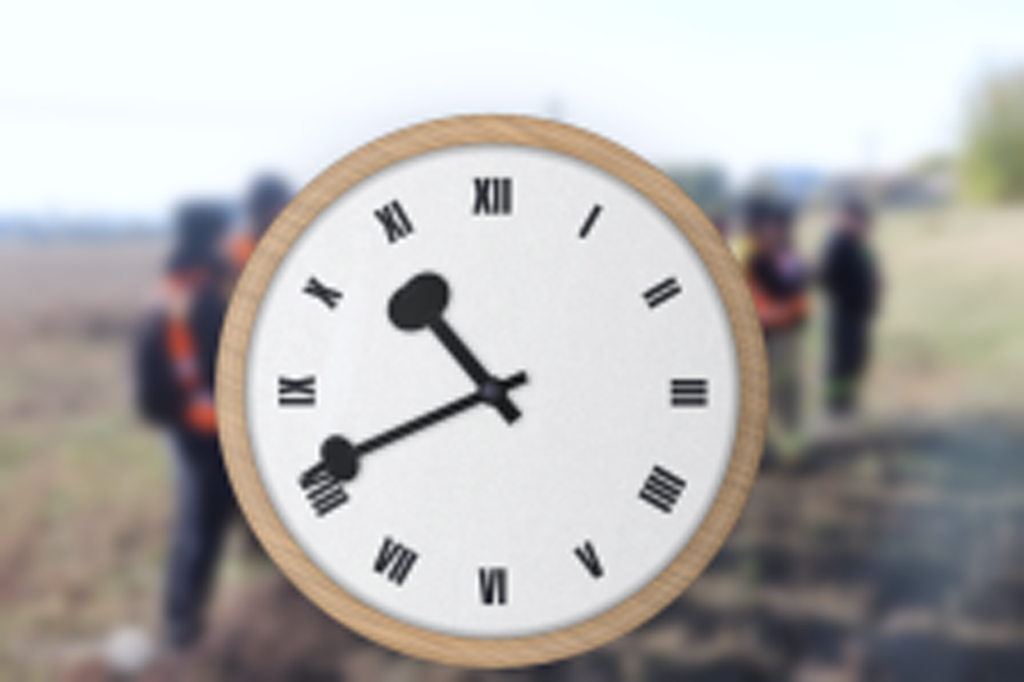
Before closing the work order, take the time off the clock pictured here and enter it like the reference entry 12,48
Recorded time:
10,41
